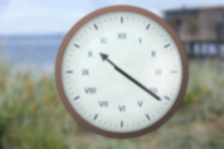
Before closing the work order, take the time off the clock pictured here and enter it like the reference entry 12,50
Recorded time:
10,21
